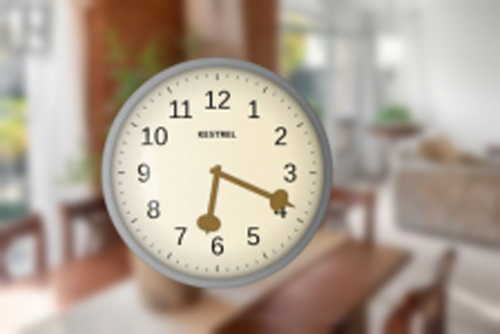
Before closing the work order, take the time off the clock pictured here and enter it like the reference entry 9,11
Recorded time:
6,19
